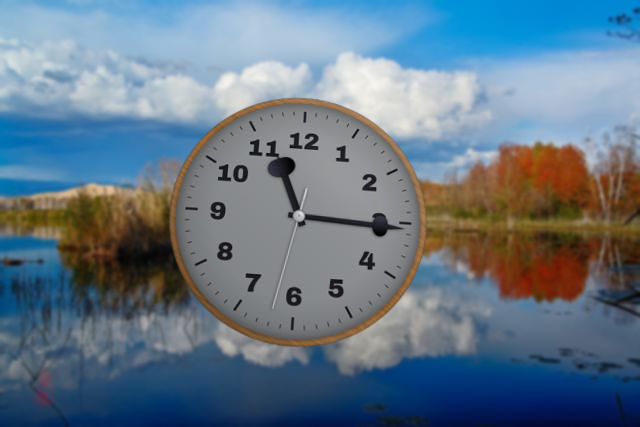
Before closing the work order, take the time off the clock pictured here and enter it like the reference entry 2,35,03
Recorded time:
11,15,32
